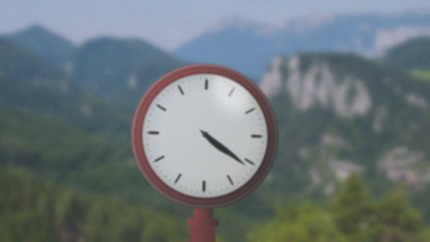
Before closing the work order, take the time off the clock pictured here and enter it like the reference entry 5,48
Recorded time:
4,21
